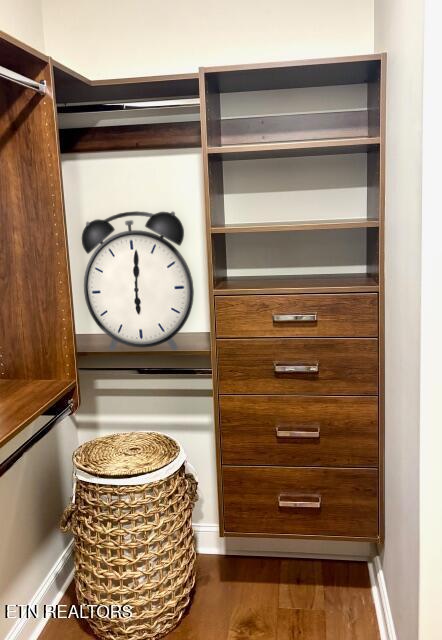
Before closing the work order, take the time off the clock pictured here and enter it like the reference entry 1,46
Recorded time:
6,01
